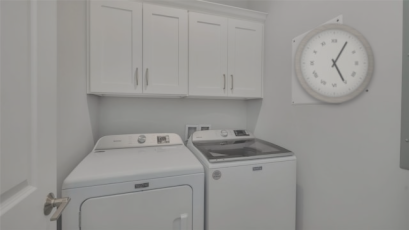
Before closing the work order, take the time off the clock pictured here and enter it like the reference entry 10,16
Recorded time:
5,05
